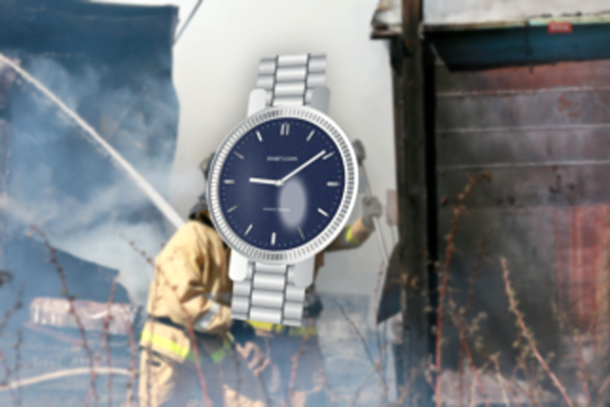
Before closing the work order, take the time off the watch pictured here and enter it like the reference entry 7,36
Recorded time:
9,09
